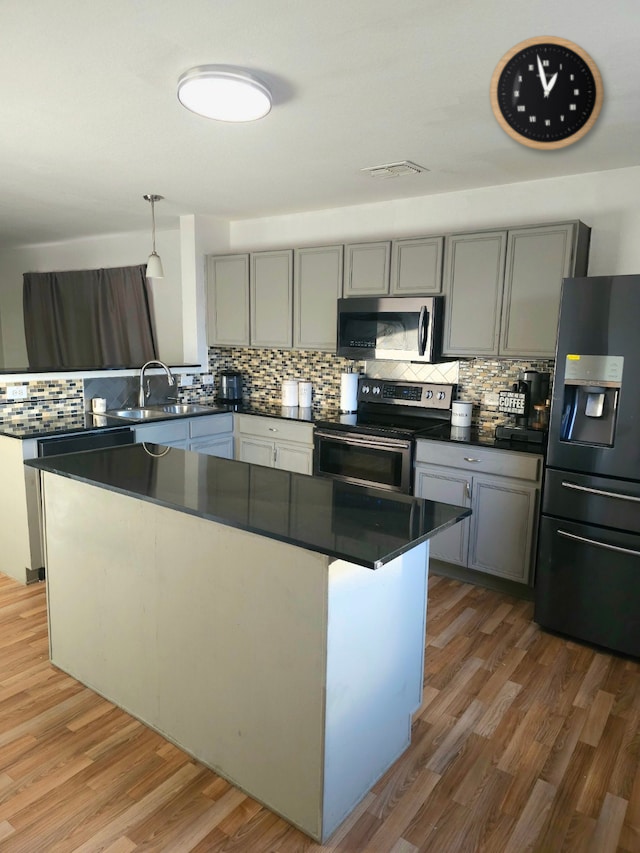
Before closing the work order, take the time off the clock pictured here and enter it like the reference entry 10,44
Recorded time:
12,58
